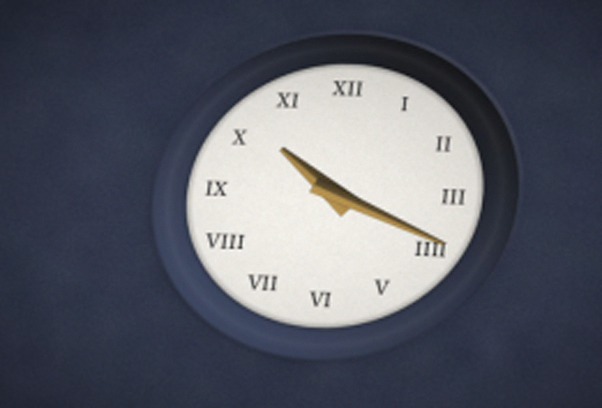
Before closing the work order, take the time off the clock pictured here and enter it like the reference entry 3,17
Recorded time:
10,19
